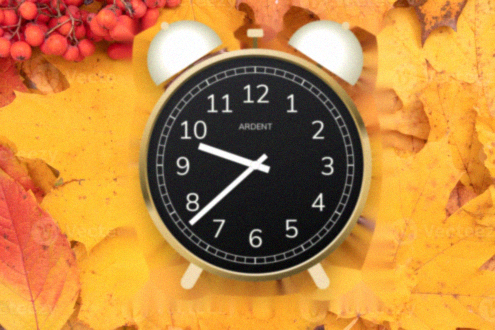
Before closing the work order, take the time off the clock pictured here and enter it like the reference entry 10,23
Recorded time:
9,38
